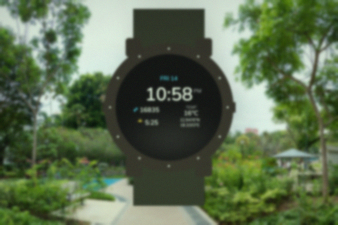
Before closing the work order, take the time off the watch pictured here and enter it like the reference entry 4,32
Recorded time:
10,58
